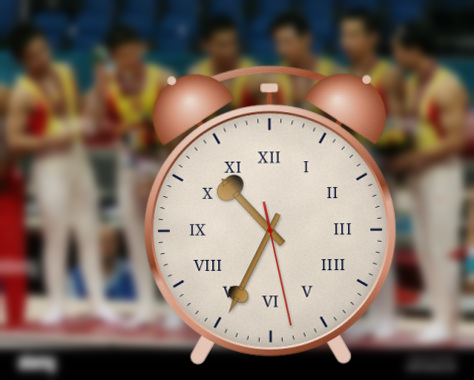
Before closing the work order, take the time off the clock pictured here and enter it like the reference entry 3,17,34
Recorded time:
10,34,28
